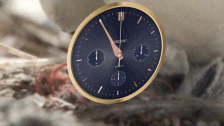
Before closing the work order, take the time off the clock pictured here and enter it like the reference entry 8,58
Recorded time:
10,55
